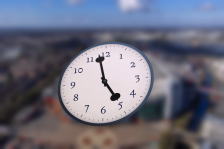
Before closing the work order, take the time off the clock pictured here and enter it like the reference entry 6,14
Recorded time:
4,58
